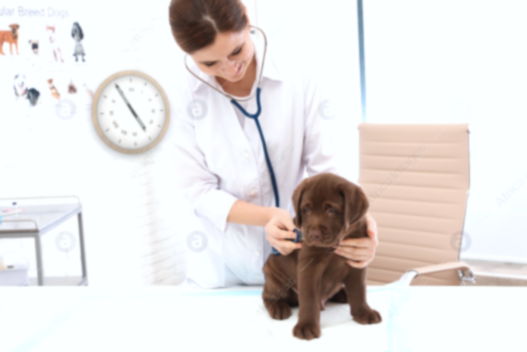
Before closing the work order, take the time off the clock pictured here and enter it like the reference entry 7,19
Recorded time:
4,55
